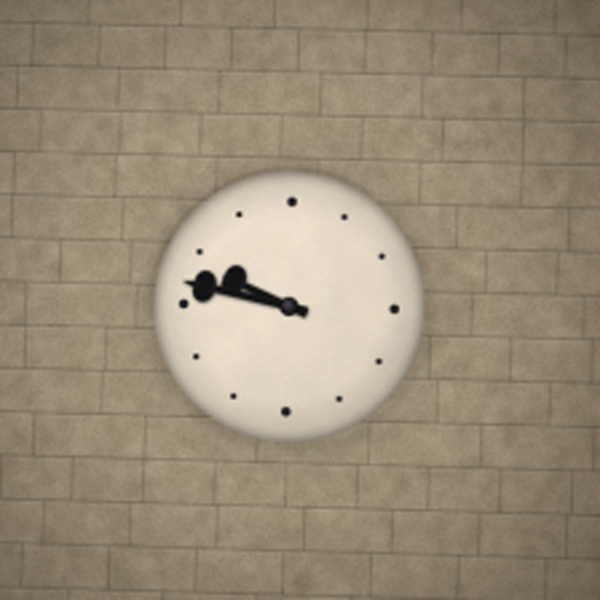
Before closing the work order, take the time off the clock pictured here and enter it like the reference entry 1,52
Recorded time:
9,47
